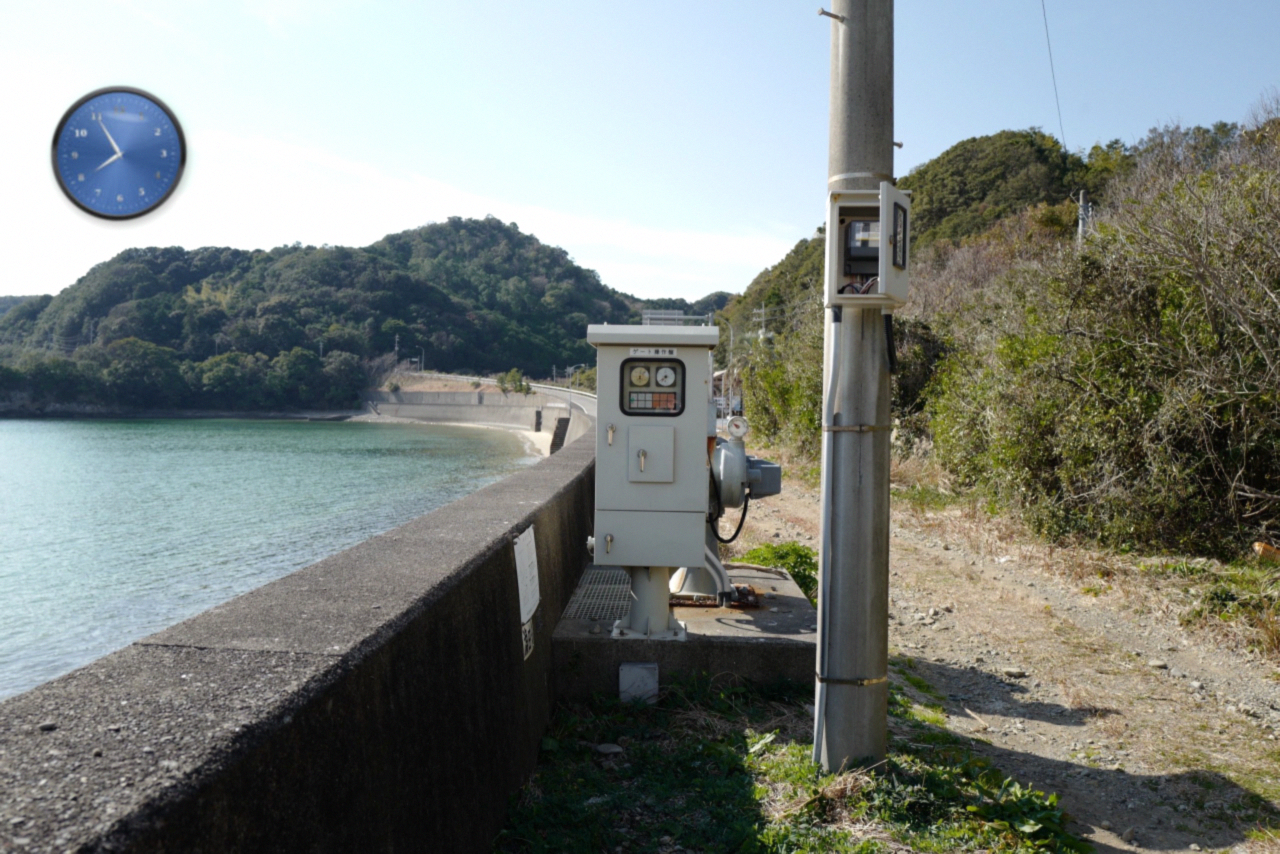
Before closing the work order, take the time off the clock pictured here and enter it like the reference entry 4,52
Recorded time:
7,55
